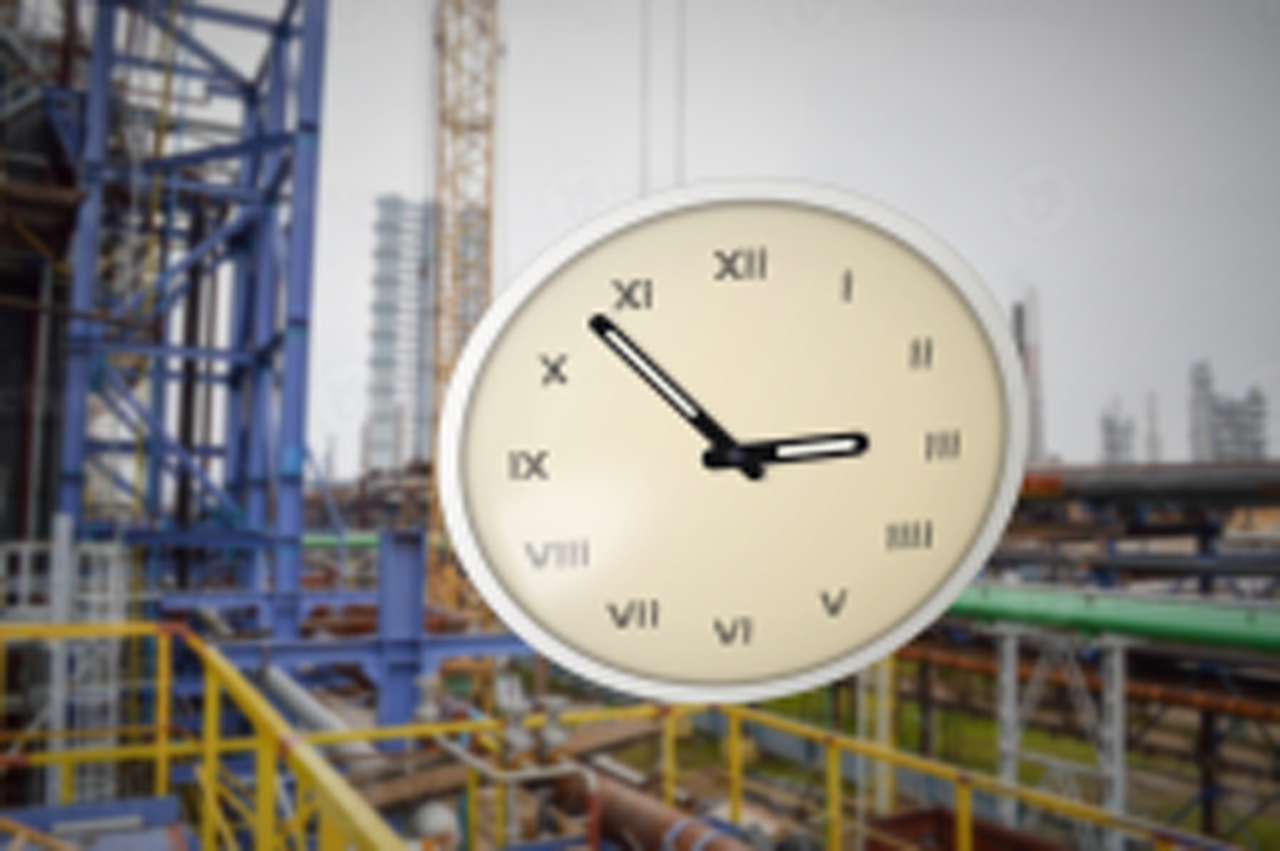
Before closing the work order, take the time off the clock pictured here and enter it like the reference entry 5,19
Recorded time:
2,53
